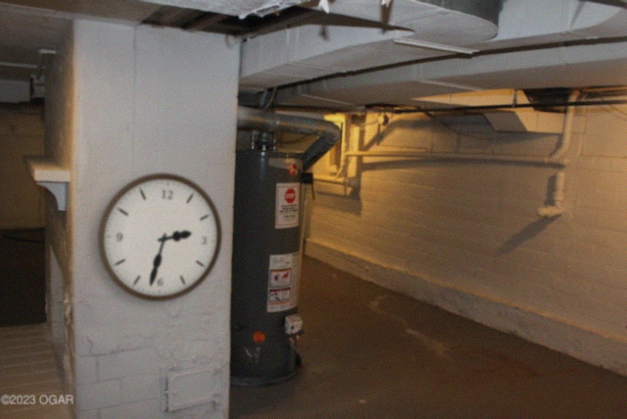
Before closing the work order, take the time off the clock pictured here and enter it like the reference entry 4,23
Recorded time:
2,32
